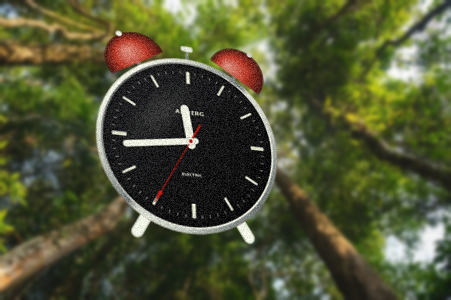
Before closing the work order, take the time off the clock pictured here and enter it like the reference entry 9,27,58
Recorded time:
11,43,35
